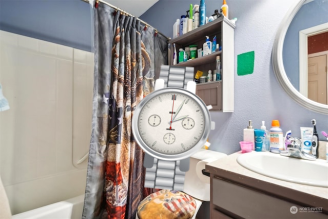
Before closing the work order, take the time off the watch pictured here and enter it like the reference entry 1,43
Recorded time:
2,04
